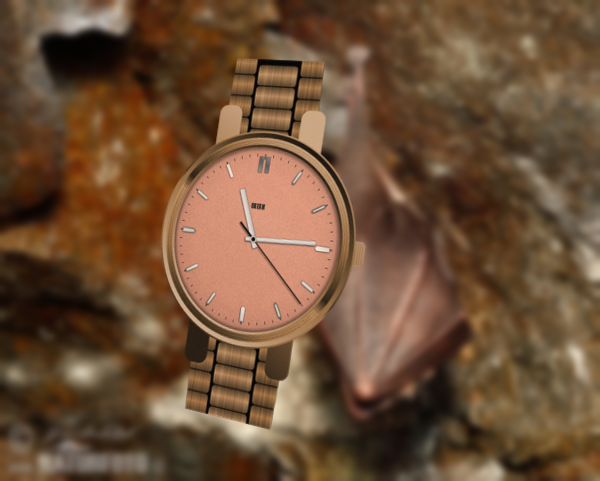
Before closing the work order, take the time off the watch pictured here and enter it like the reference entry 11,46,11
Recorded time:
11,14,22
